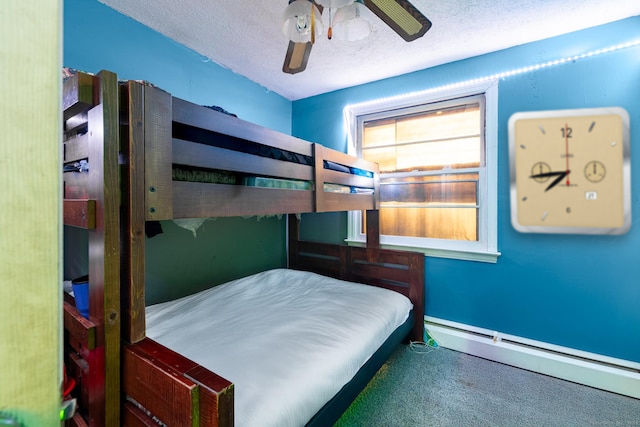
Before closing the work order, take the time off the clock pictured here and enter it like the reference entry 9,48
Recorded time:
7,44
